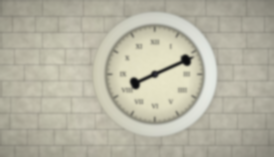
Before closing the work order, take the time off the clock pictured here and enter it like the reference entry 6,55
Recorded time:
8,11
